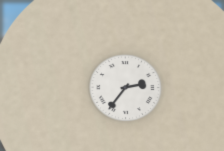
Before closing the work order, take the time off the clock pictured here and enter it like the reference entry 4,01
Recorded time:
2,36
